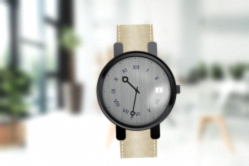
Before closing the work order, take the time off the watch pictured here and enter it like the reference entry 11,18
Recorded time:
10,32
